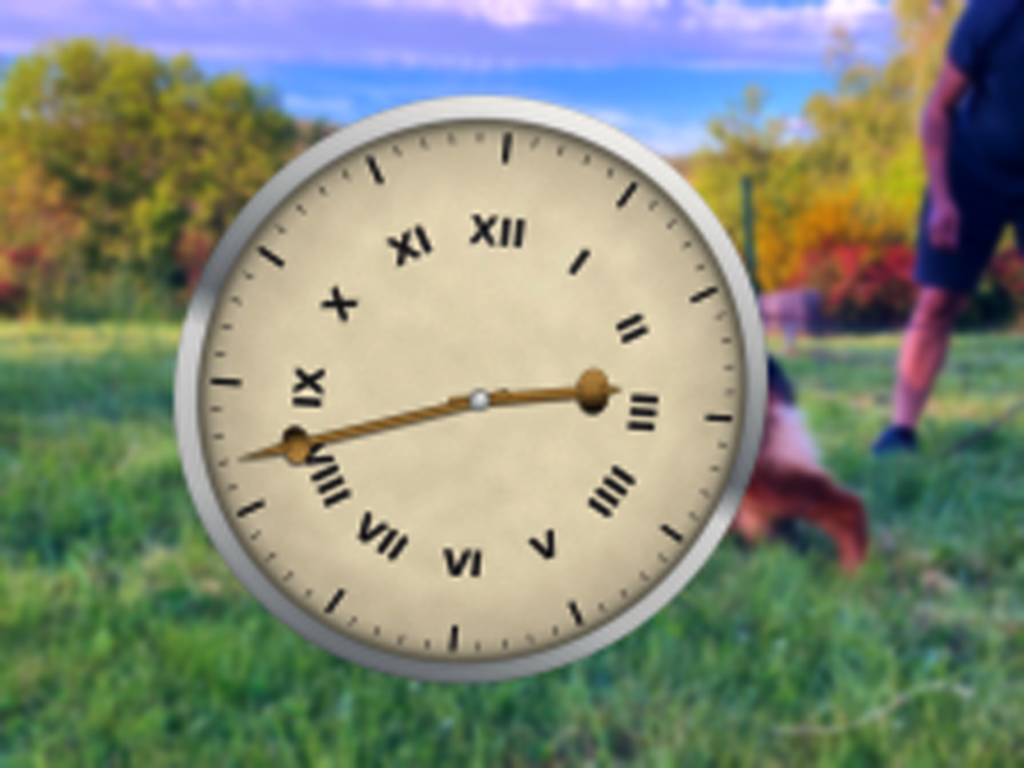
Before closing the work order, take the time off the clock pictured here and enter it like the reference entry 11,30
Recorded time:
2,42
